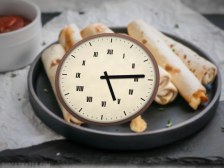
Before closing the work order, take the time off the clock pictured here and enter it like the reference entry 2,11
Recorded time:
5,14
